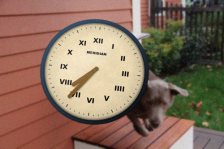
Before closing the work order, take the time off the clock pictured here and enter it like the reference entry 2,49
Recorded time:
7,36
